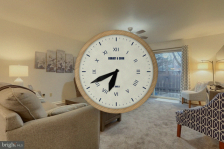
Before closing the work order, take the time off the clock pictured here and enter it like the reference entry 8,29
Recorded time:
6,41
